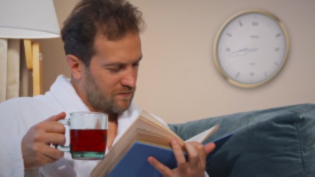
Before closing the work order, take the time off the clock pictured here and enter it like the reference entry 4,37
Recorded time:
8,43
